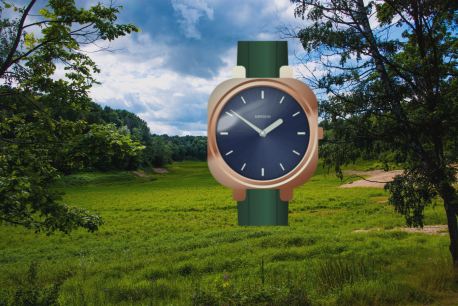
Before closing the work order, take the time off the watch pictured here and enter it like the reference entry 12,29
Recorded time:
1,51
